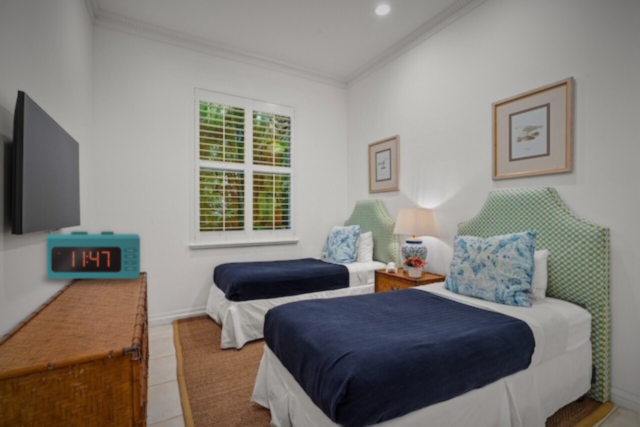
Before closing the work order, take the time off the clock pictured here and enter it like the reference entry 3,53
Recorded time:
11,47
